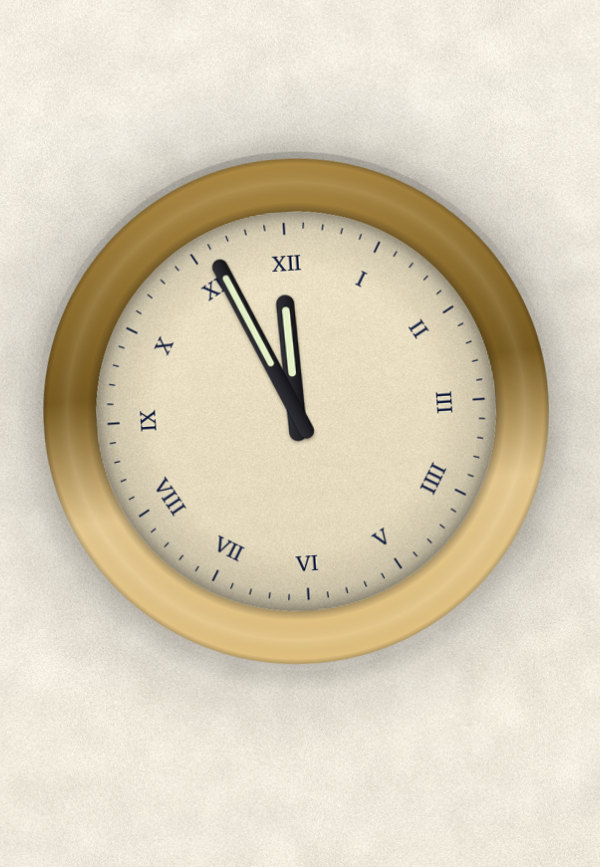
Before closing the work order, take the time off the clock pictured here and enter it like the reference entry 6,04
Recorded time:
11,56
